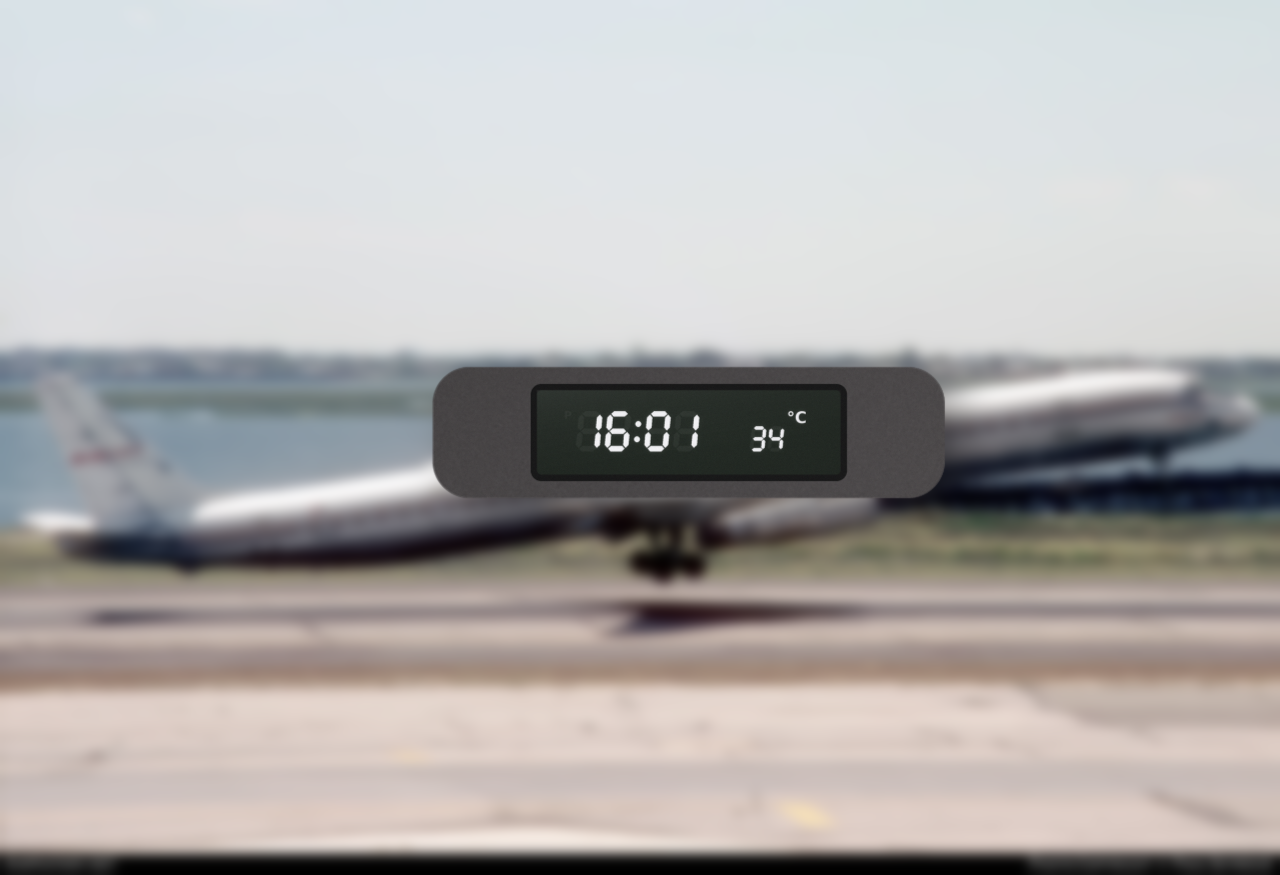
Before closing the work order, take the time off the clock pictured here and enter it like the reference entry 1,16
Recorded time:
16,01
